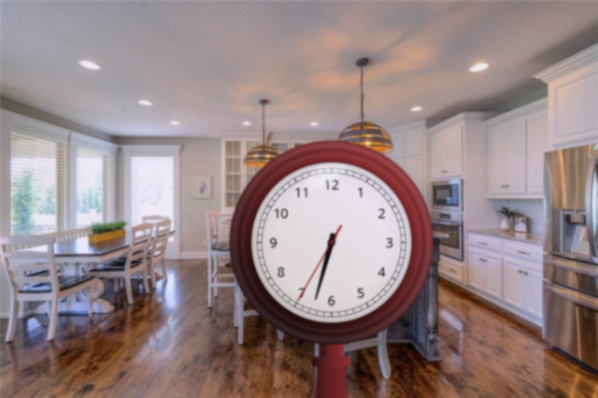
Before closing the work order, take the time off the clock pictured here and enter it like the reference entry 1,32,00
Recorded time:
6,32,35
